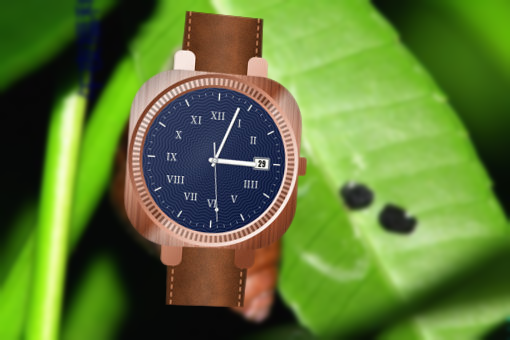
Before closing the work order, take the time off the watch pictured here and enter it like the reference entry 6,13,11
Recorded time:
3,03,29
